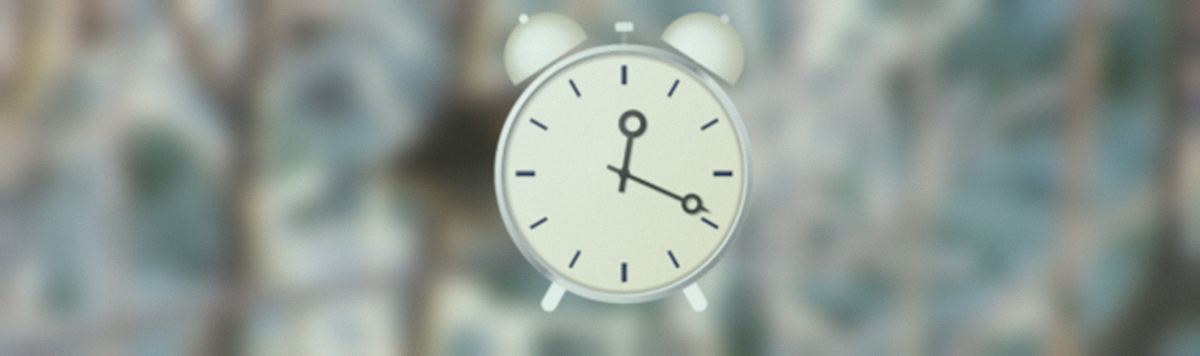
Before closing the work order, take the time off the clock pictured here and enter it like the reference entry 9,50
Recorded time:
12,19
